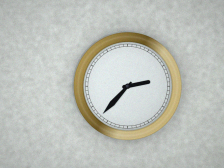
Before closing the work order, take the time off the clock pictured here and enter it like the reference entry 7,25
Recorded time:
2,37
